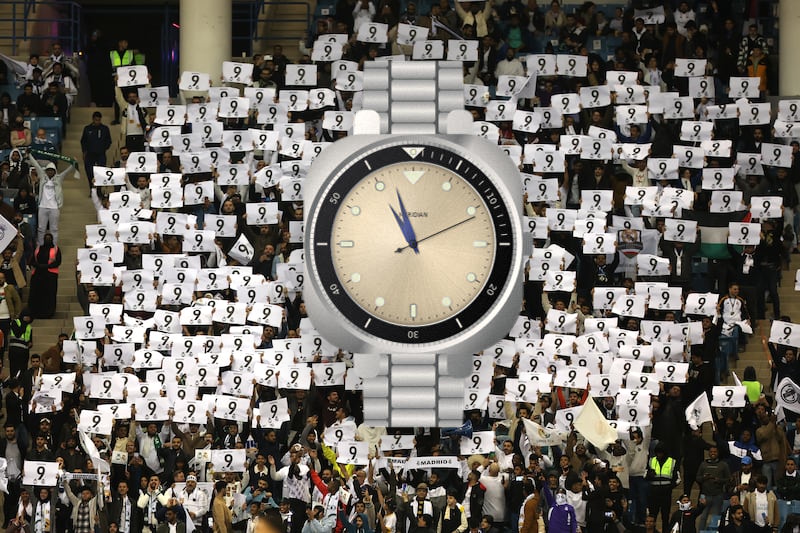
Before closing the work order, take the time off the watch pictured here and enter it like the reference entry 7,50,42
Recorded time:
10,57,11
